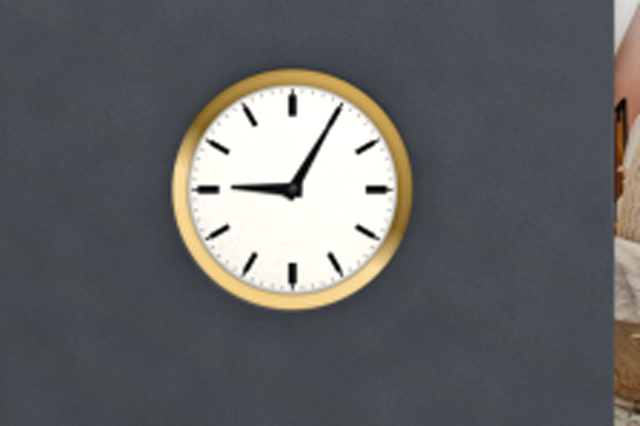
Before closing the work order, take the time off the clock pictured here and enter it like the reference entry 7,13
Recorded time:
9,05
